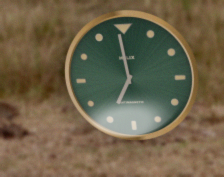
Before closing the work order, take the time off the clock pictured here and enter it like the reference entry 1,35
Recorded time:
6,59
